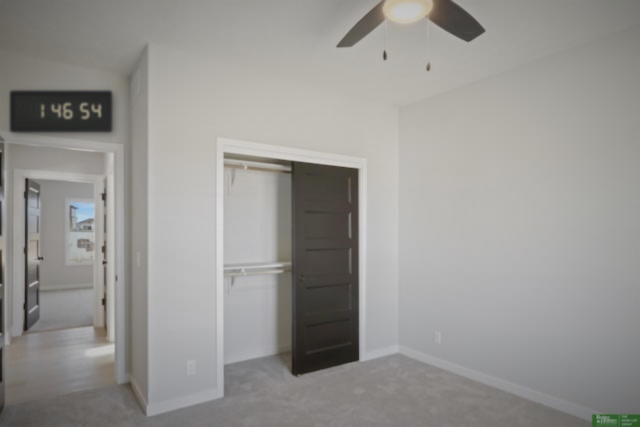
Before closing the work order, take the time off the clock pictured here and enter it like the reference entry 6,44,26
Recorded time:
1,46,54
